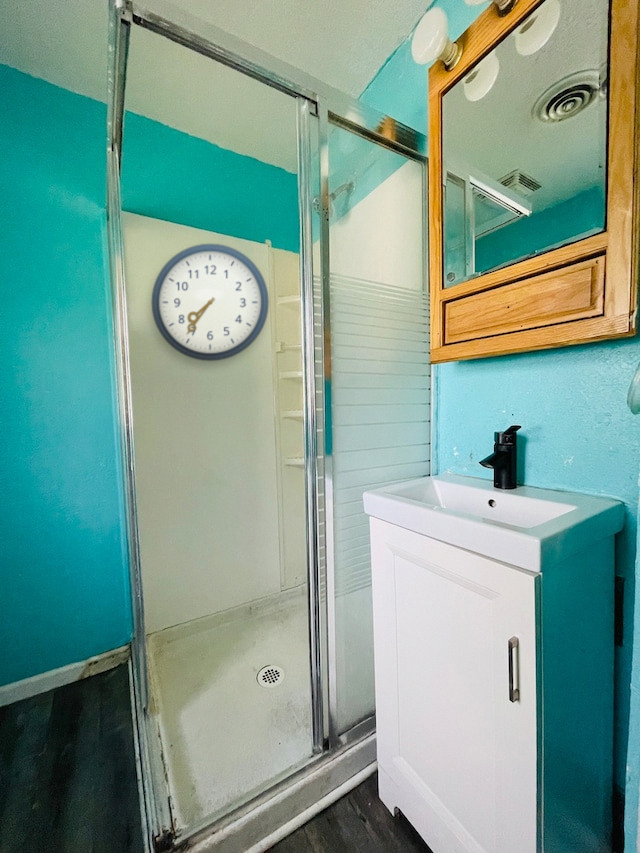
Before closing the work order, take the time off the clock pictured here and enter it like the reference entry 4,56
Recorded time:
7,36
